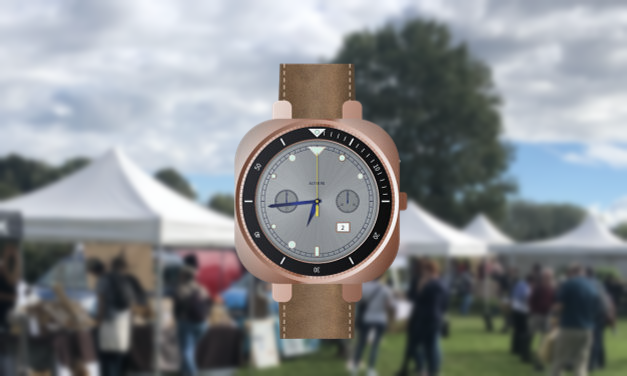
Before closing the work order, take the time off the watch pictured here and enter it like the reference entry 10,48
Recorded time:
6,44
